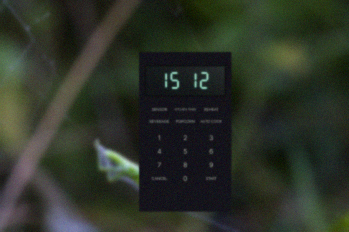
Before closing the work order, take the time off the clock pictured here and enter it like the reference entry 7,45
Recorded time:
15,12
